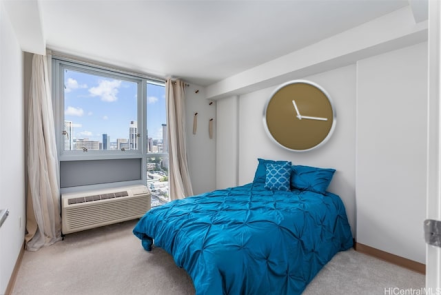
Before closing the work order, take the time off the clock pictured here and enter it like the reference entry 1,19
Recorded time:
11,16
